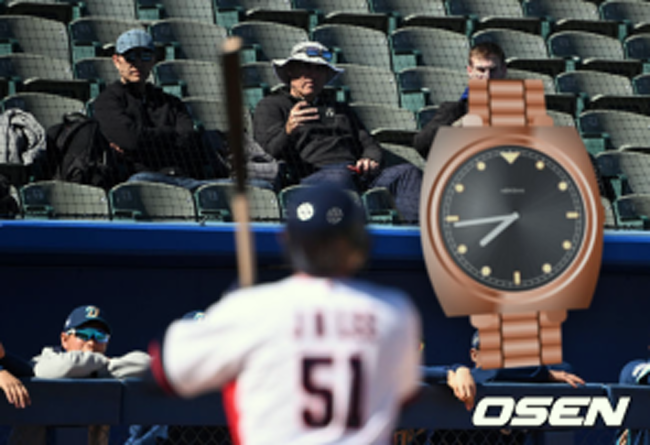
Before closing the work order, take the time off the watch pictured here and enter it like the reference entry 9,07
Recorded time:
7,44
